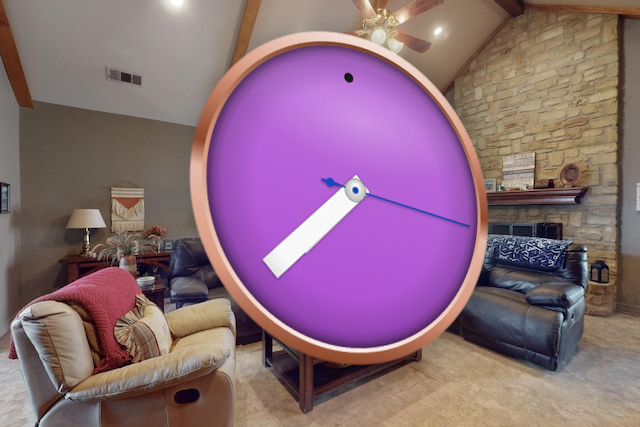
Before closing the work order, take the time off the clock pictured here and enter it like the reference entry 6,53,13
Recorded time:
7,38,17
